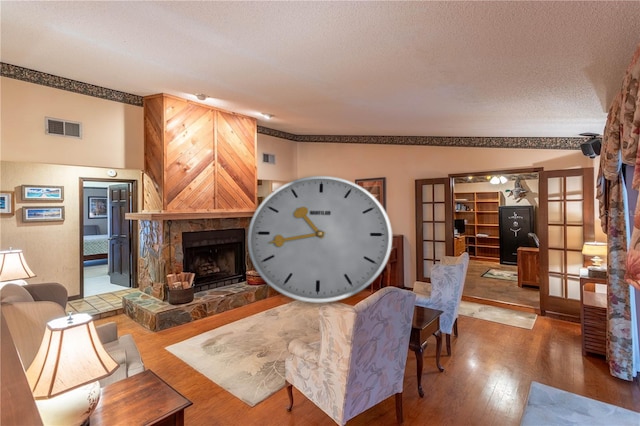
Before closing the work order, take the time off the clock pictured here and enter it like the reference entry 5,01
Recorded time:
10,43
